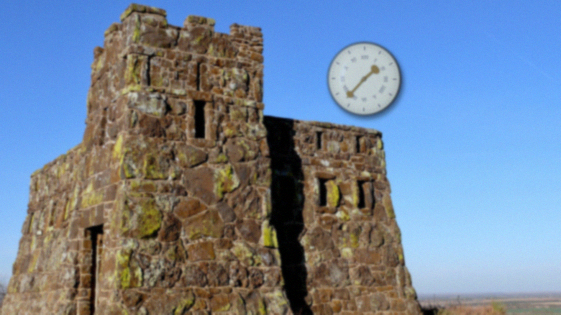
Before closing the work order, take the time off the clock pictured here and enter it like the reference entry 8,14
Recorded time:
1,37
